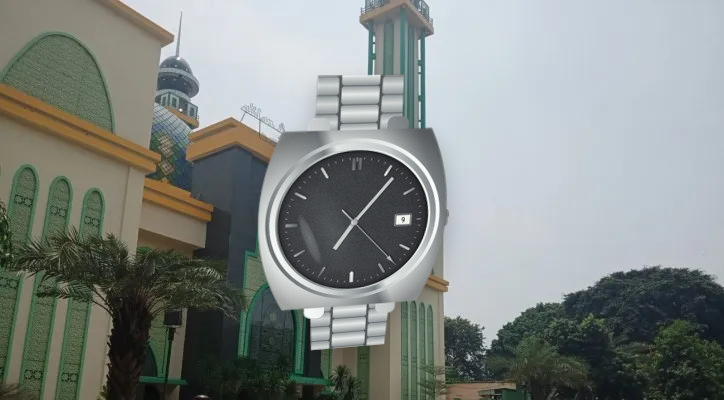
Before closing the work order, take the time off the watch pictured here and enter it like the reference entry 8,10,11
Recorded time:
7,06,23
